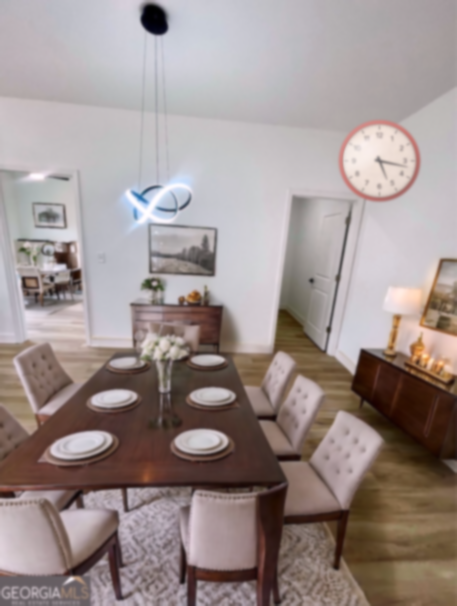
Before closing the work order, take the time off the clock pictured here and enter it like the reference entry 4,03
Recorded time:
5,17
